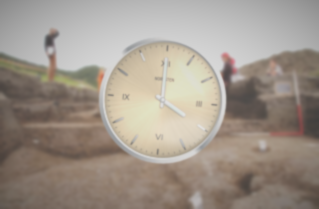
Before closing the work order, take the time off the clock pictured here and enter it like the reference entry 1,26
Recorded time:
4,00
